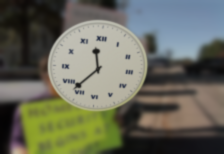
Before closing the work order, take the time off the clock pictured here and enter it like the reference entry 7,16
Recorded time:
11,37
